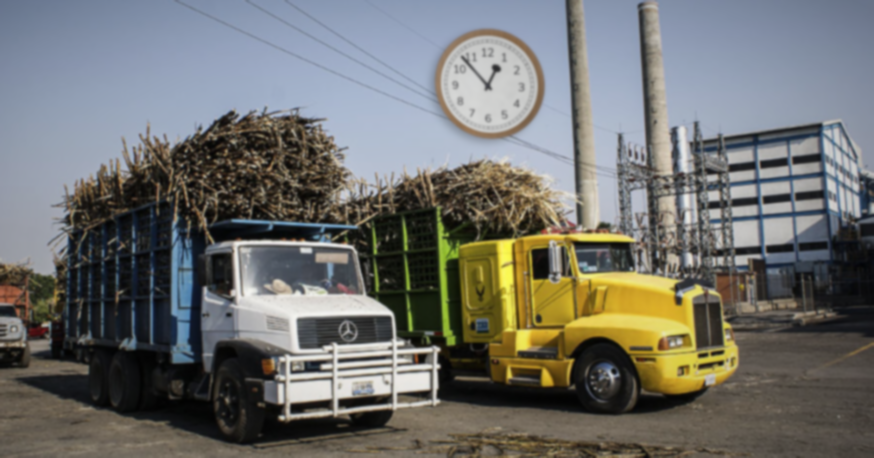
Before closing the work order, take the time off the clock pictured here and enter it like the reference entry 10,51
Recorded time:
12,53
